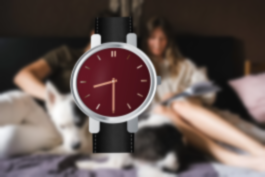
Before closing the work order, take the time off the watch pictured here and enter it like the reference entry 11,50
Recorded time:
8,30
